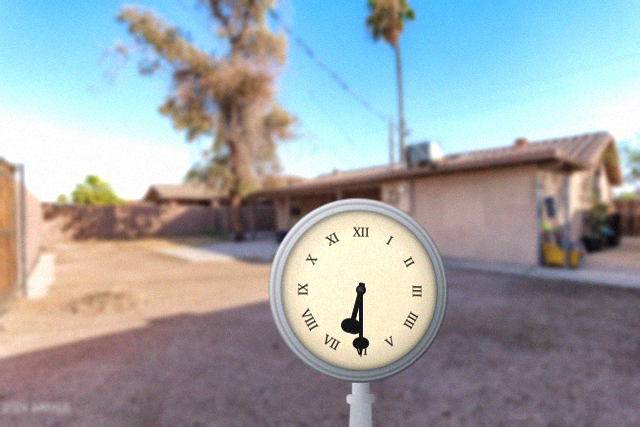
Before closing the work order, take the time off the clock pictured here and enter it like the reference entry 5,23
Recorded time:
6,30
